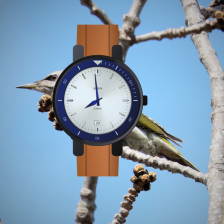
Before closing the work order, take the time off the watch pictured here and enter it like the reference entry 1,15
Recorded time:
7,59
